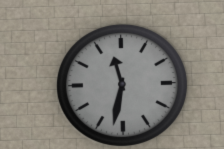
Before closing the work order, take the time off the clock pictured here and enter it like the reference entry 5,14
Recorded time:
11,32
